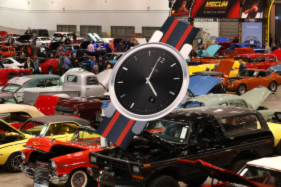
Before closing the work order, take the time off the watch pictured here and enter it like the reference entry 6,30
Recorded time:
3,59
